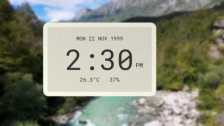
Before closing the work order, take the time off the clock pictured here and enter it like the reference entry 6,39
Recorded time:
2,30
